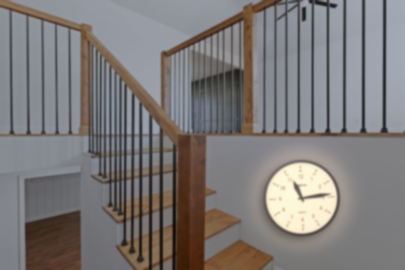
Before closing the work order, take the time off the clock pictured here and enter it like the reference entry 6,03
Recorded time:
11,14
